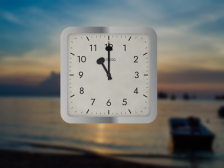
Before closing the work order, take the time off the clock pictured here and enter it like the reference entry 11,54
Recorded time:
11,00
